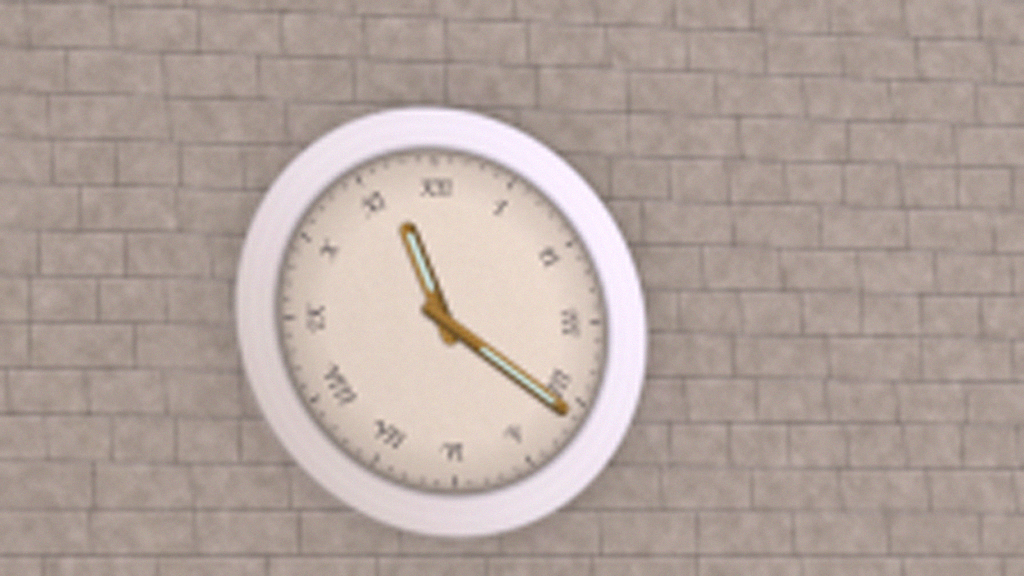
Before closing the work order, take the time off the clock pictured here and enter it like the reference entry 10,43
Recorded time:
11,21
